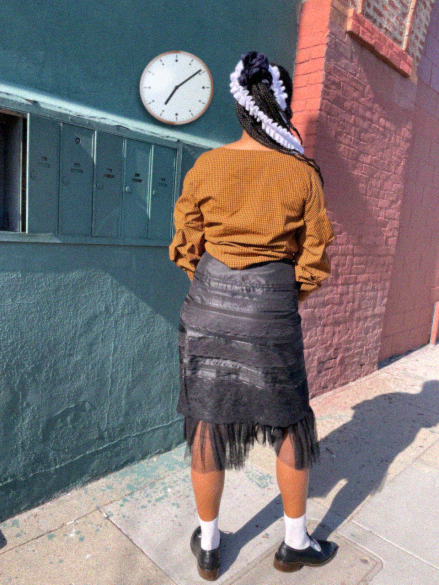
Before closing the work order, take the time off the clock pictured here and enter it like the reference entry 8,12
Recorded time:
7,09
